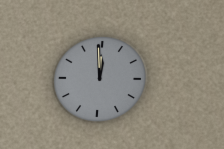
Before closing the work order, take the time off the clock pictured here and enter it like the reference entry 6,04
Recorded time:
11,59
